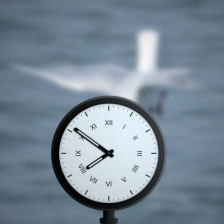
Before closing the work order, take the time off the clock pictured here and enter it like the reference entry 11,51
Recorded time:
7,51
